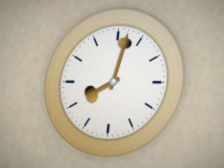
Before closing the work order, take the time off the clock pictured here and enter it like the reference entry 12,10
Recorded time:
8,02
